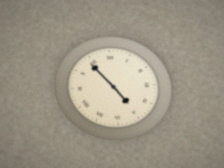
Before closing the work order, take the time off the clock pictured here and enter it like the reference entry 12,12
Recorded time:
4,54
